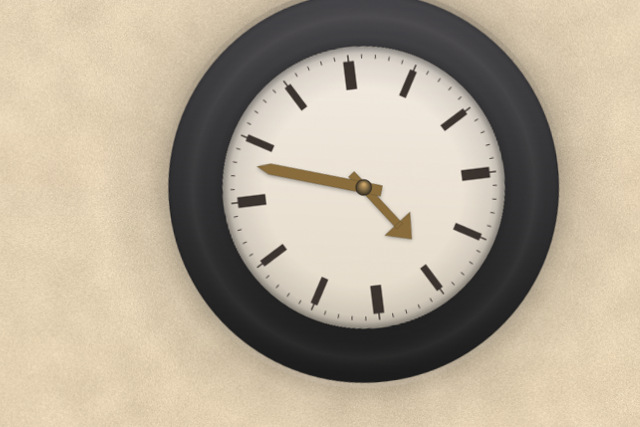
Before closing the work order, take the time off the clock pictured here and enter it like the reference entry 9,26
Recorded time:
4,48
